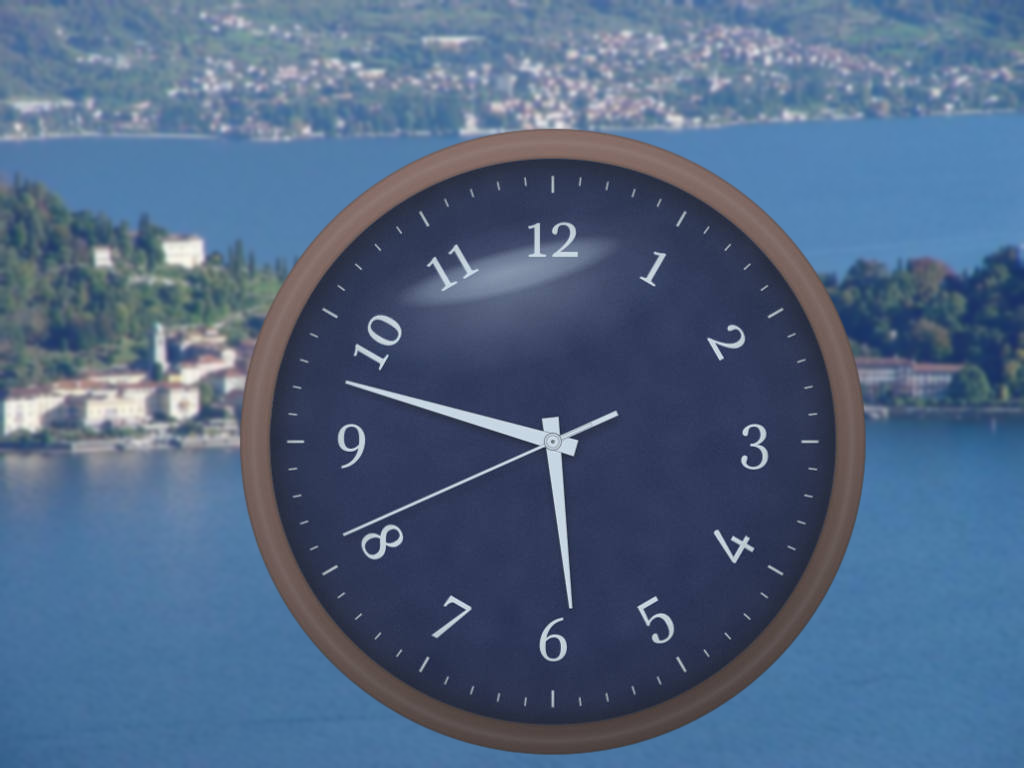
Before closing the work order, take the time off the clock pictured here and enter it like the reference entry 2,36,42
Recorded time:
5,47,41
